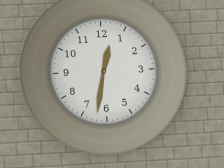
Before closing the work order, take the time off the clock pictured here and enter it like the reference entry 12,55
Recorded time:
12,32
